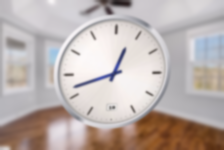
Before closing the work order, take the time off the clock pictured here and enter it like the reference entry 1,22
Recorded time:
12,42
